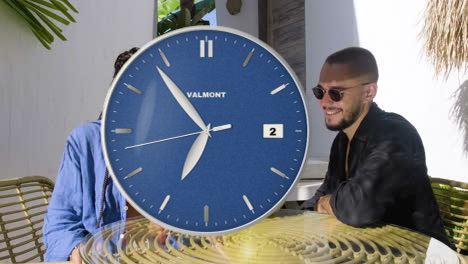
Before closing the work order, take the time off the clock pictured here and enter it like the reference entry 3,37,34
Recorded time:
6,53,43
